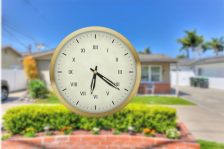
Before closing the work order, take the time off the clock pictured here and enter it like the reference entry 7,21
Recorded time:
6,21
